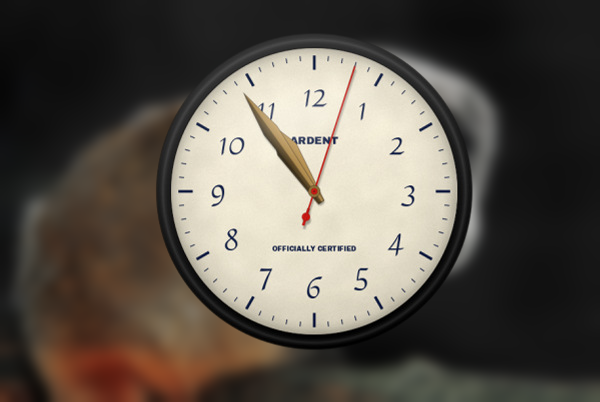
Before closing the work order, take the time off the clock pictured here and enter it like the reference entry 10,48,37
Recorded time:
10,54,03
